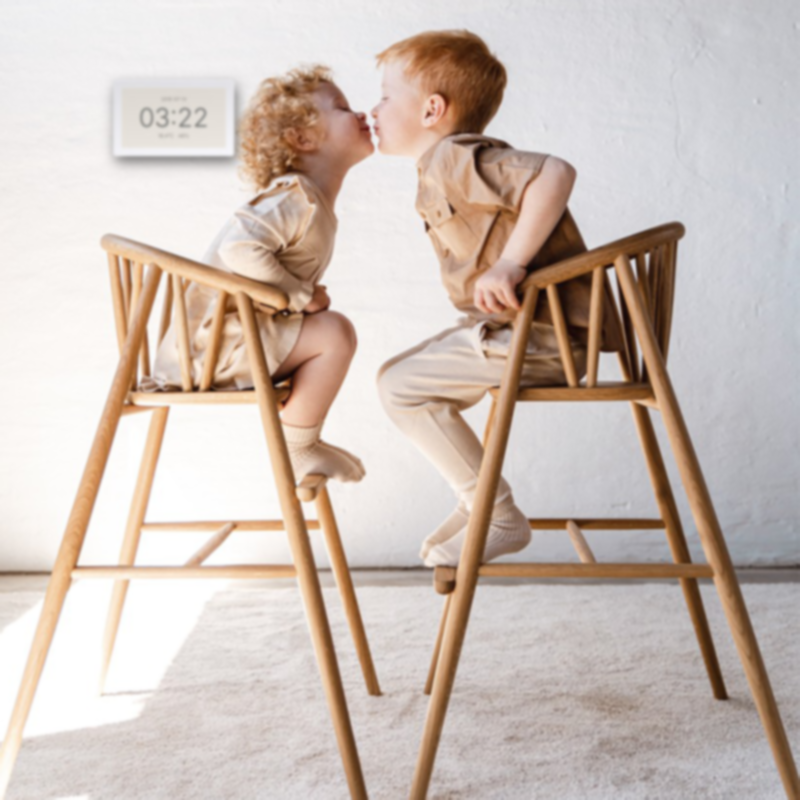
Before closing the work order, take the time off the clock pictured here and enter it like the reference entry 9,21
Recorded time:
3,22
